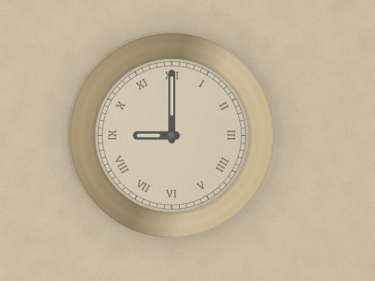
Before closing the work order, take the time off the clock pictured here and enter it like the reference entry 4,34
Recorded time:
9,00
